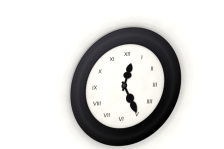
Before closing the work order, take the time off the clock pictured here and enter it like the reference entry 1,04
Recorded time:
12,25
